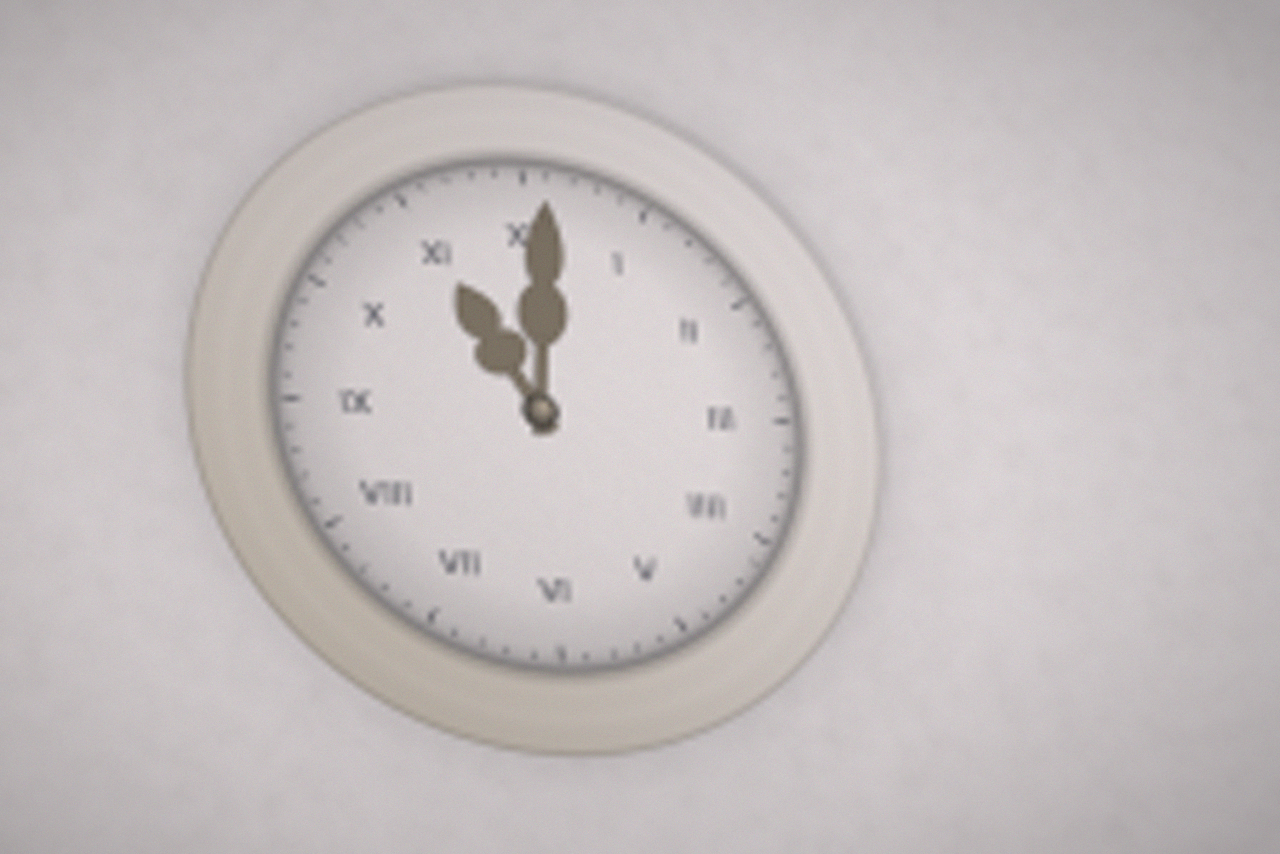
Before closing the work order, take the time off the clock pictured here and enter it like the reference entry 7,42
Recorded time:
11,01
